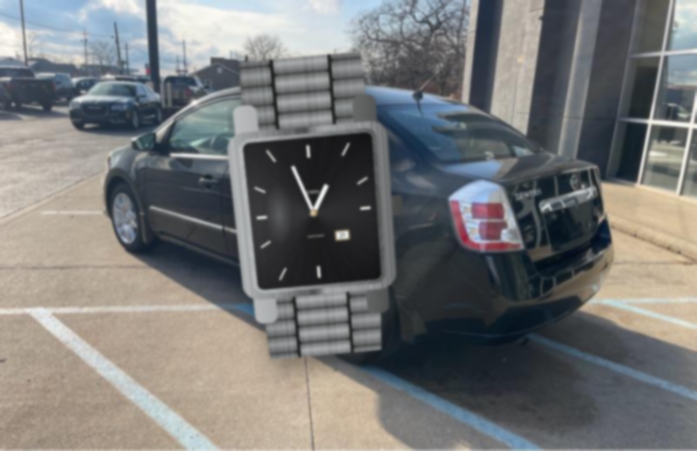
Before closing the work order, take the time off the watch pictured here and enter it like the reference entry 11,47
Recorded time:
12,57
